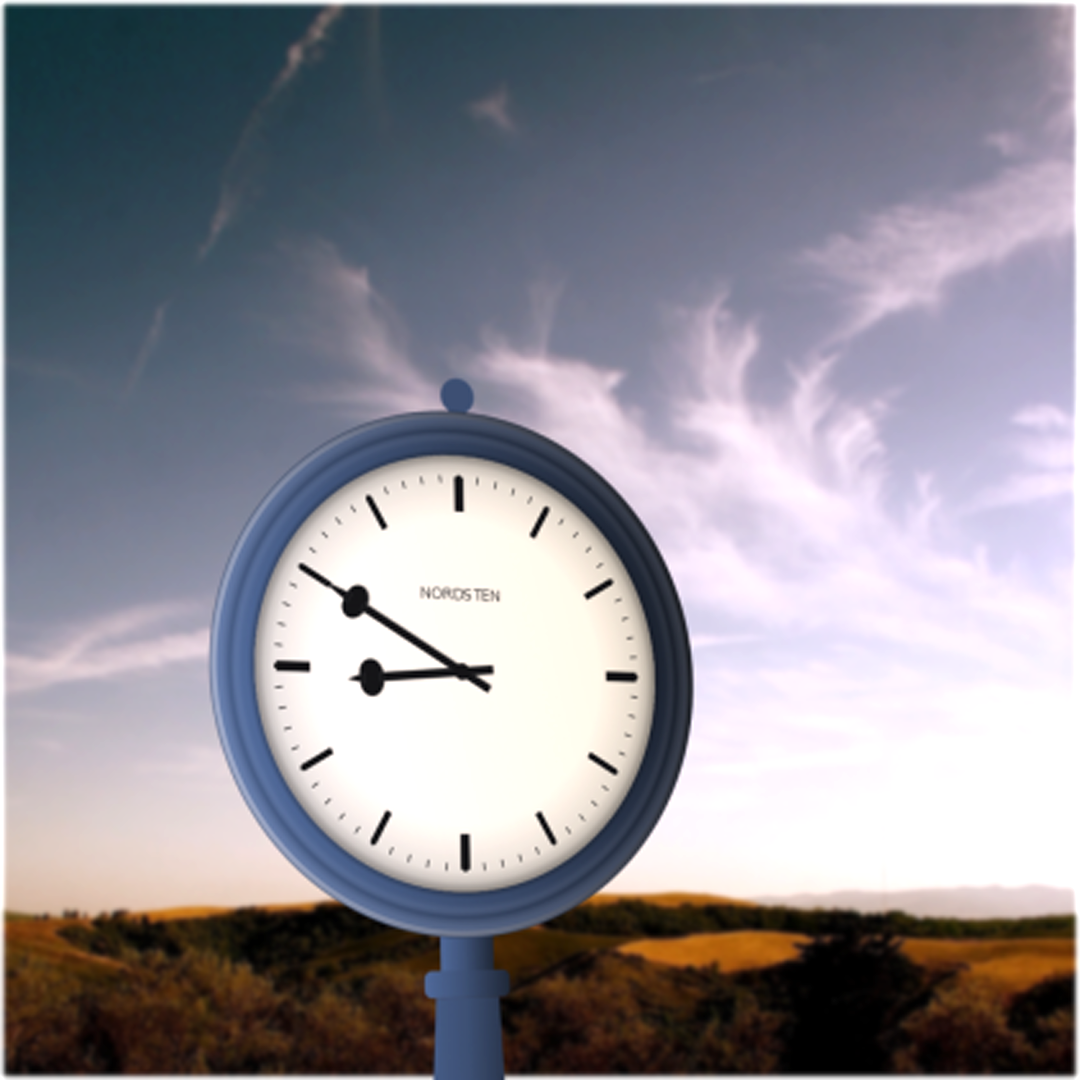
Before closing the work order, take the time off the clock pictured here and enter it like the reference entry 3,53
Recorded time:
8,50
